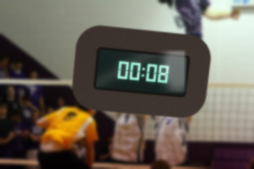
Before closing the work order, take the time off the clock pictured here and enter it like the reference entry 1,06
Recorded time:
0,08
